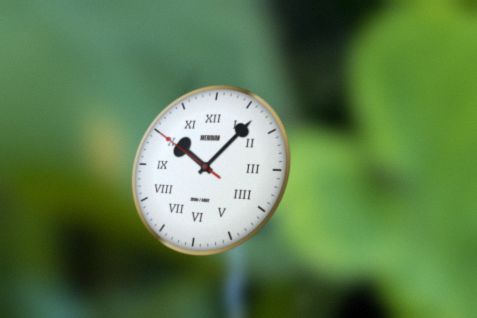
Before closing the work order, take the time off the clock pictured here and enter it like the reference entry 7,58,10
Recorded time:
10,06,50
